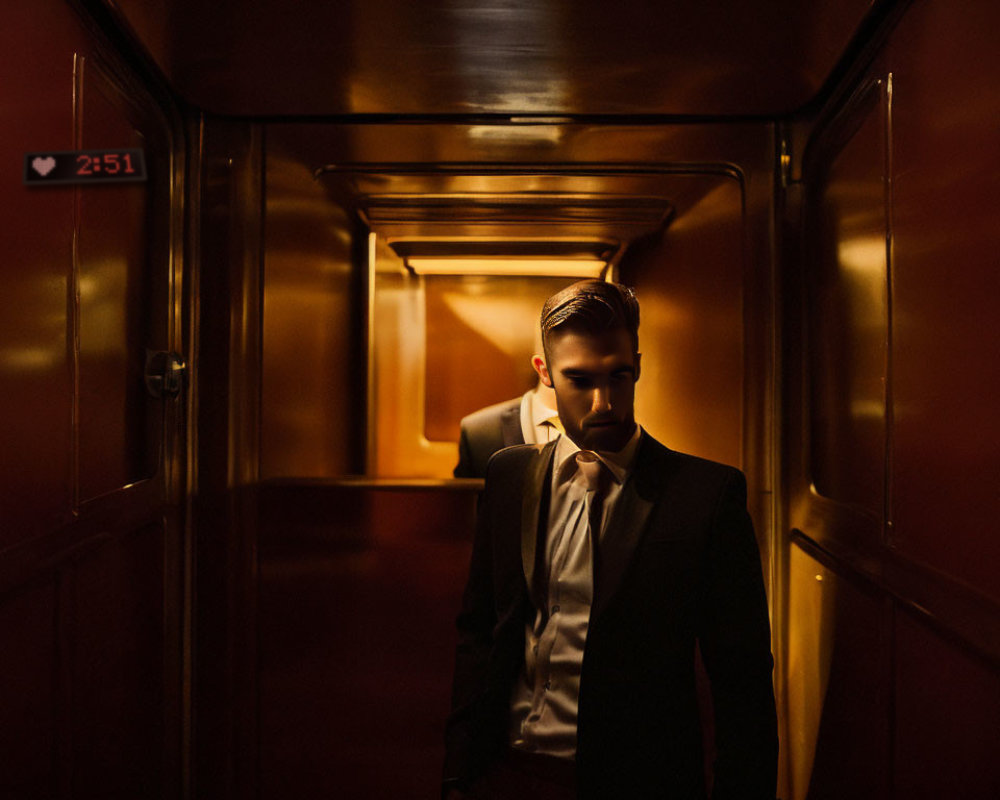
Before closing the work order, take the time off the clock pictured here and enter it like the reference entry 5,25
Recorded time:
2,51
